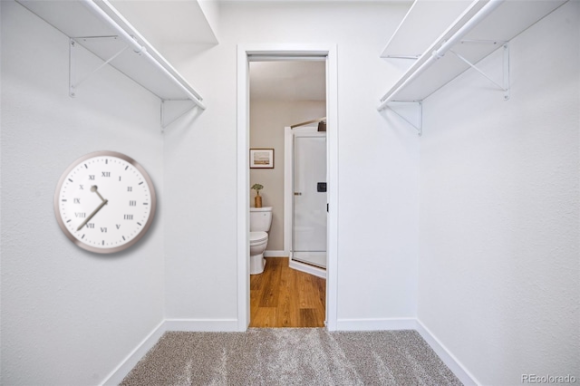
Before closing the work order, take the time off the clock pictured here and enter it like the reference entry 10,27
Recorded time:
10,37
